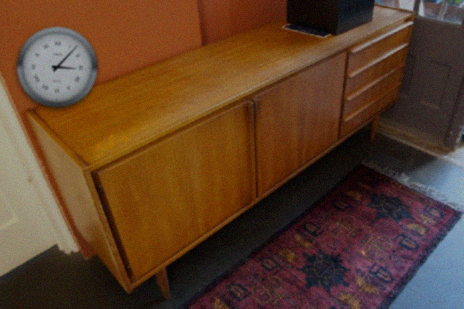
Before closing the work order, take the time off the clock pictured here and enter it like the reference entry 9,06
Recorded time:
3,07
